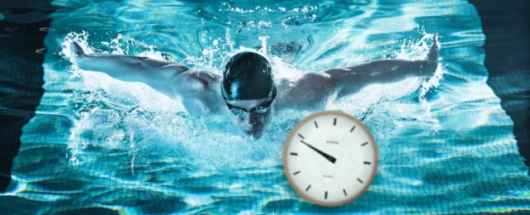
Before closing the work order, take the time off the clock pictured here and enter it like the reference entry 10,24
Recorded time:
9,49
